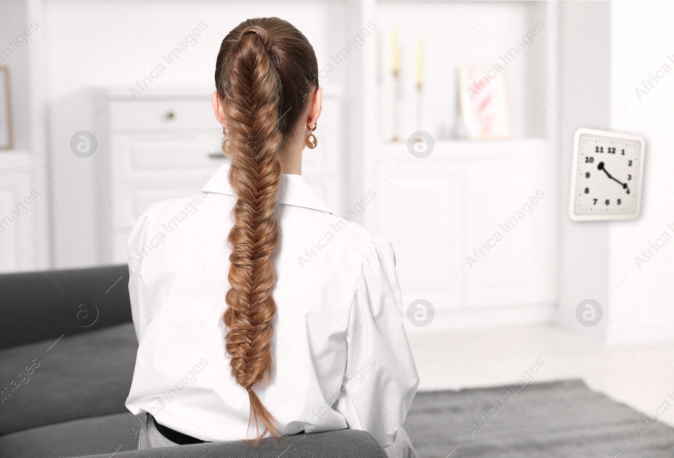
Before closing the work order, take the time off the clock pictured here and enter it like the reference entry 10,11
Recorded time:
10,19
